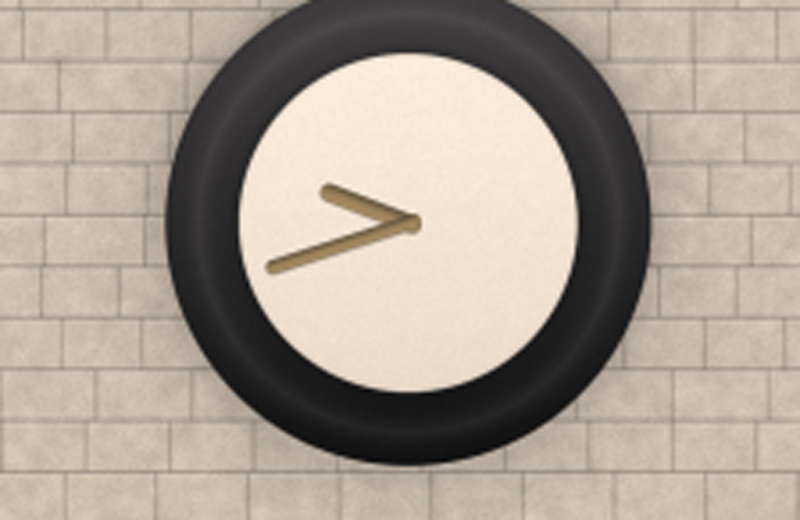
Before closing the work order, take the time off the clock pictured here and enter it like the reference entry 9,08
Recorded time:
9,42
